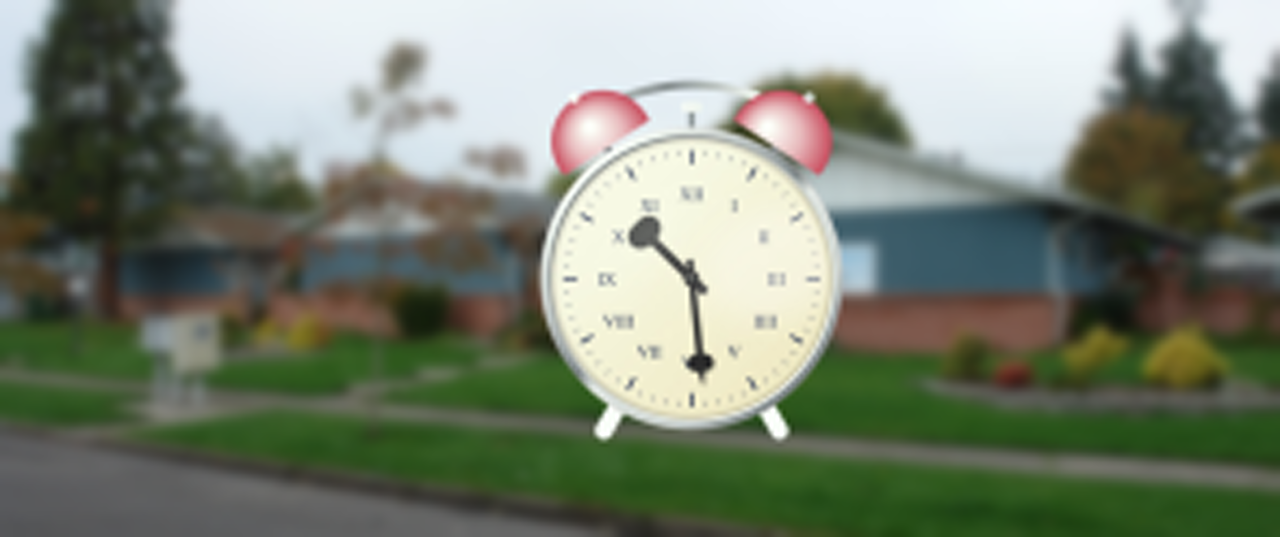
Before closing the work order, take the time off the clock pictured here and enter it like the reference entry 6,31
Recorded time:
10,29
